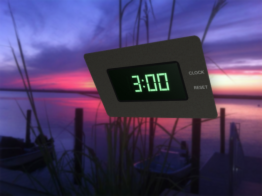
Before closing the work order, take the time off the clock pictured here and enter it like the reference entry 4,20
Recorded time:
3,00
